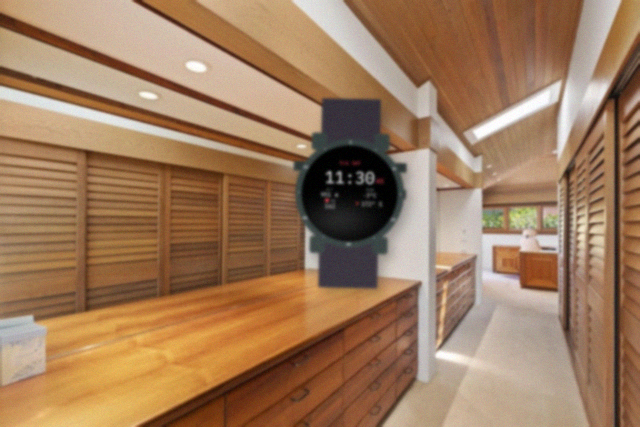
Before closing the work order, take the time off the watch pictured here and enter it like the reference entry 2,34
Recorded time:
11,30
